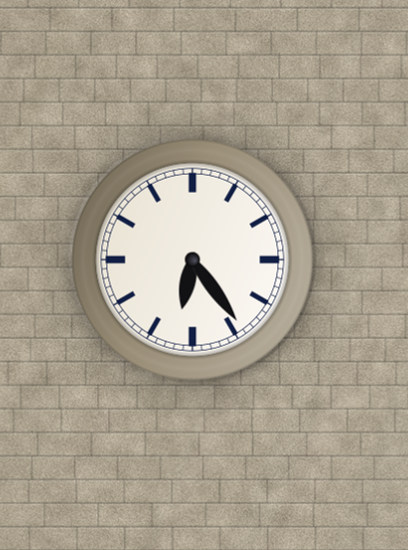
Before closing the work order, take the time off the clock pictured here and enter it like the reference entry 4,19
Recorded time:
6,24
